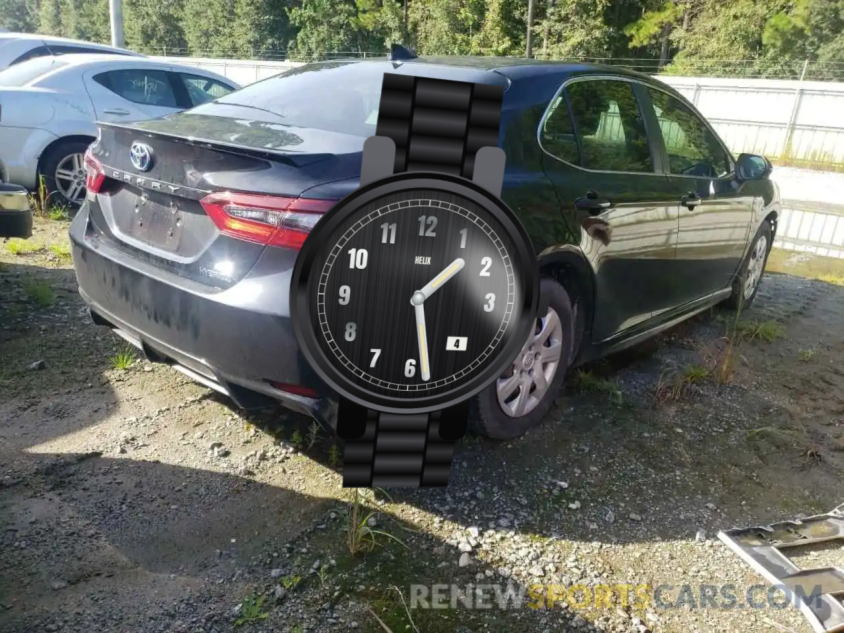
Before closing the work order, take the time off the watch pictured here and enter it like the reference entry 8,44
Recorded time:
1,28
